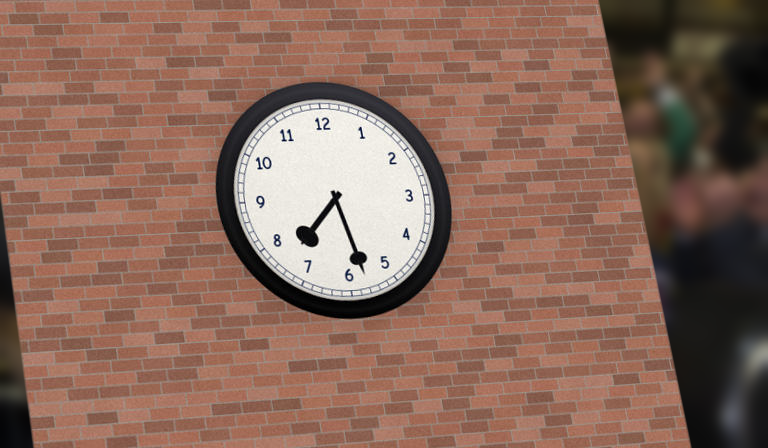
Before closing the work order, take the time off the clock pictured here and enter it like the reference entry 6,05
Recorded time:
7,28
